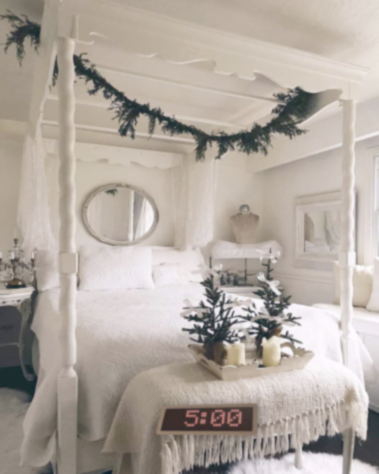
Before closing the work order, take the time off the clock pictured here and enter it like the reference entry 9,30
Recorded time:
5,00
